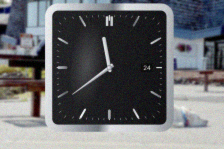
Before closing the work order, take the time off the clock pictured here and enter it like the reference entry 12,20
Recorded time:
11,39
